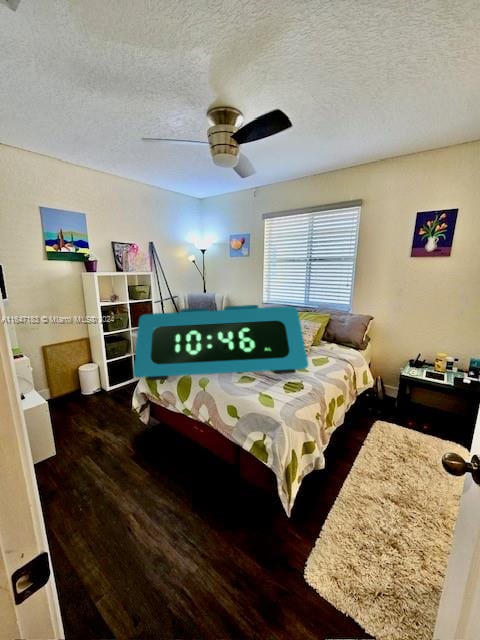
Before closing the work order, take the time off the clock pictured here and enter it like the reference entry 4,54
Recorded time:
10,46
